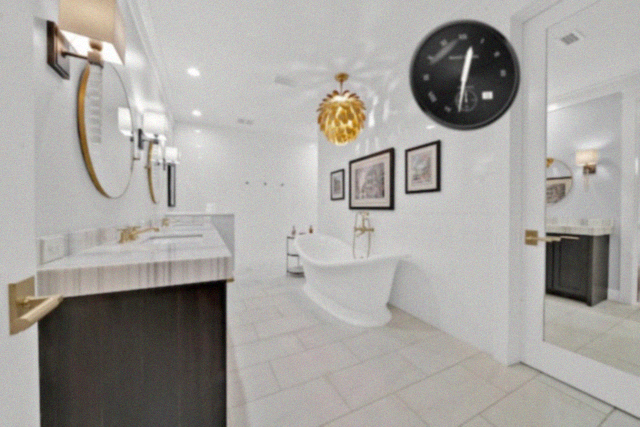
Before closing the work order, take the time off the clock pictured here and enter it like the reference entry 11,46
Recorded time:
12,32
